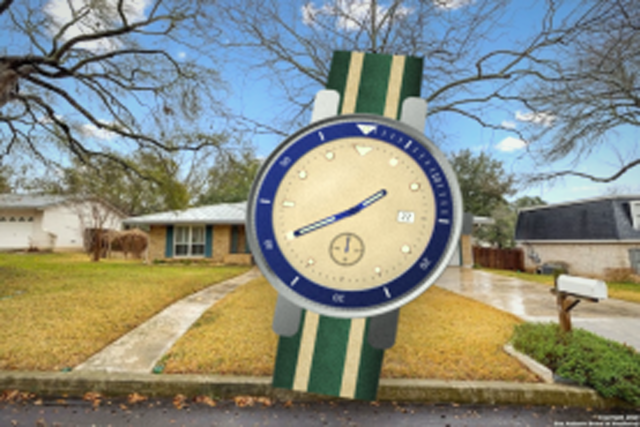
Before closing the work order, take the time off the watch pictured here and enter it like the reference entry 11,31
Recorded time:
1,40
